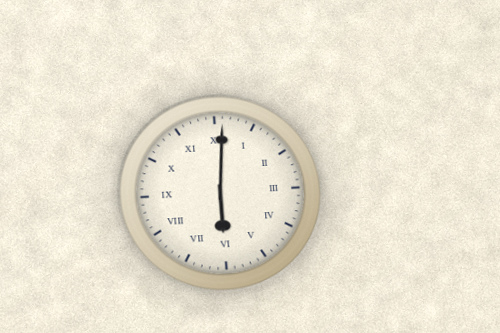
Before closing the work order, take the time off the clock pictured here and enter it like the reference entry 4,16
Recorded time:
6,01
